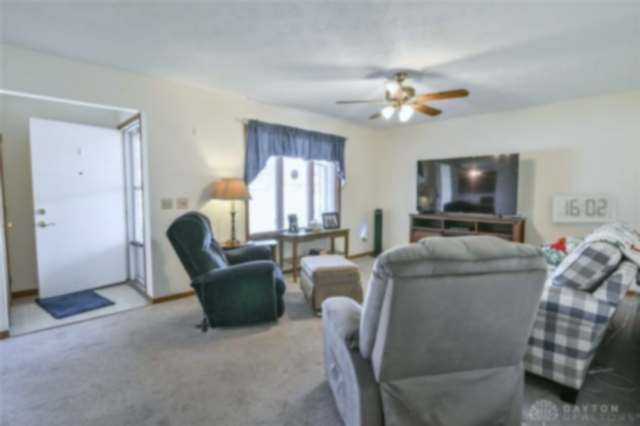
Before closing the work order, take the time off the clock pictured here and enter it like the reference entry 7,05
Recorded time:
16,02
